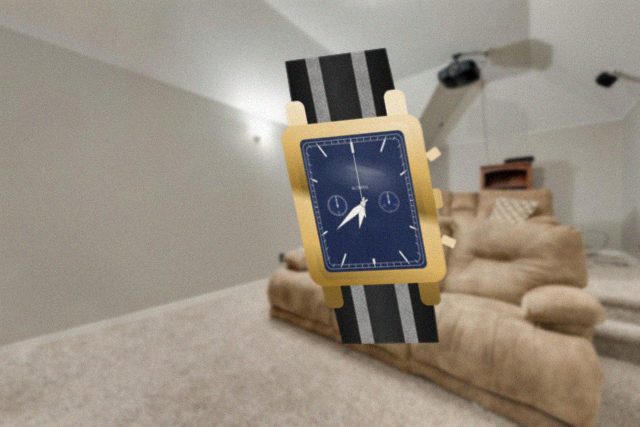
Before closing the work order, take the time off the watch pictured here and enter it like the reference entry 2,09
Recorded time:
6,39
